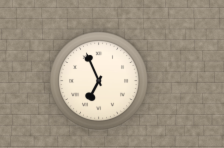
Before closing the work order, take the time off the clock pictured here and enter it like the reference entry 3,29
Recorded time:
6,56
